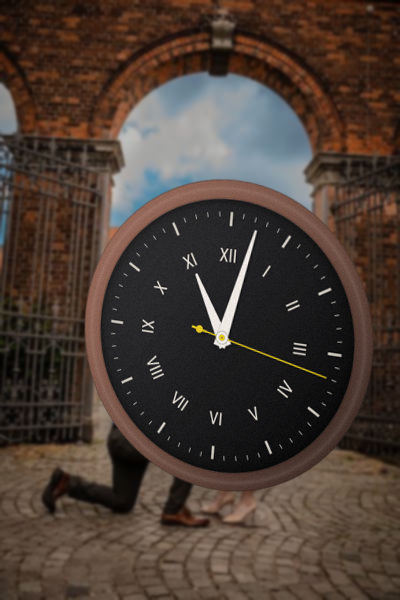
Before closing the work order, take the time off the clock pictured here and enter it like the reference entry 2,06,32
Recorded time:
11,02,17
